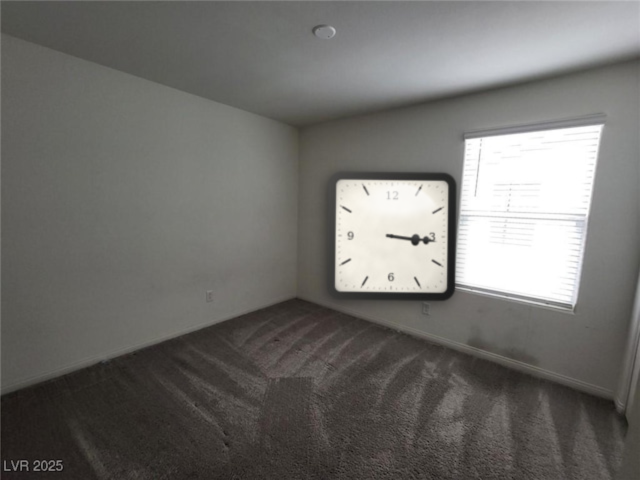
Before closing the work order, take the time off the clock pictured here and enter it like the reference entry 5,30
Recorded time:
3,16
